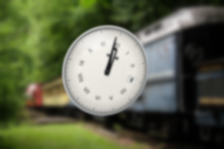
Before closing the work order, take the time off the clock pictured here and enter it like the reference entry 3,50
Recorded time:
11,59
